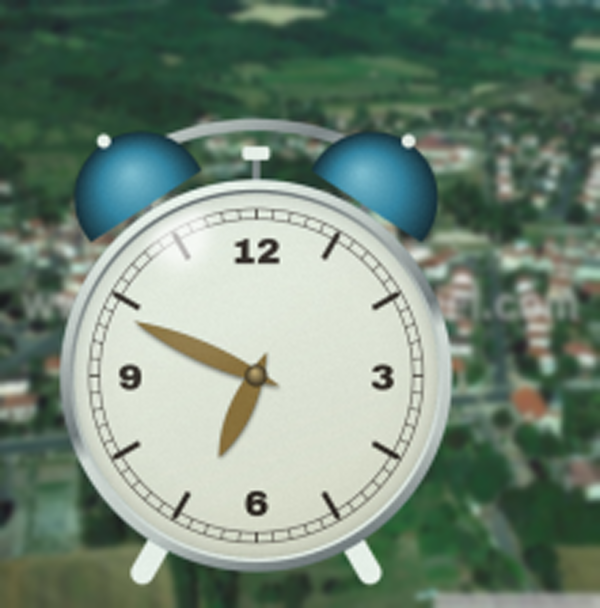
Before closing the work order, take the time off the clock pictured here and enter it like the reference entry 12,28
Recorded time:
6,49
